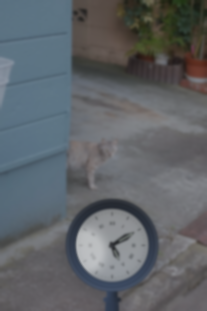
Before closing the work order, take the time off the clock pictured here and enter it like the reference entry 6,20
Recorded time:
5,10
